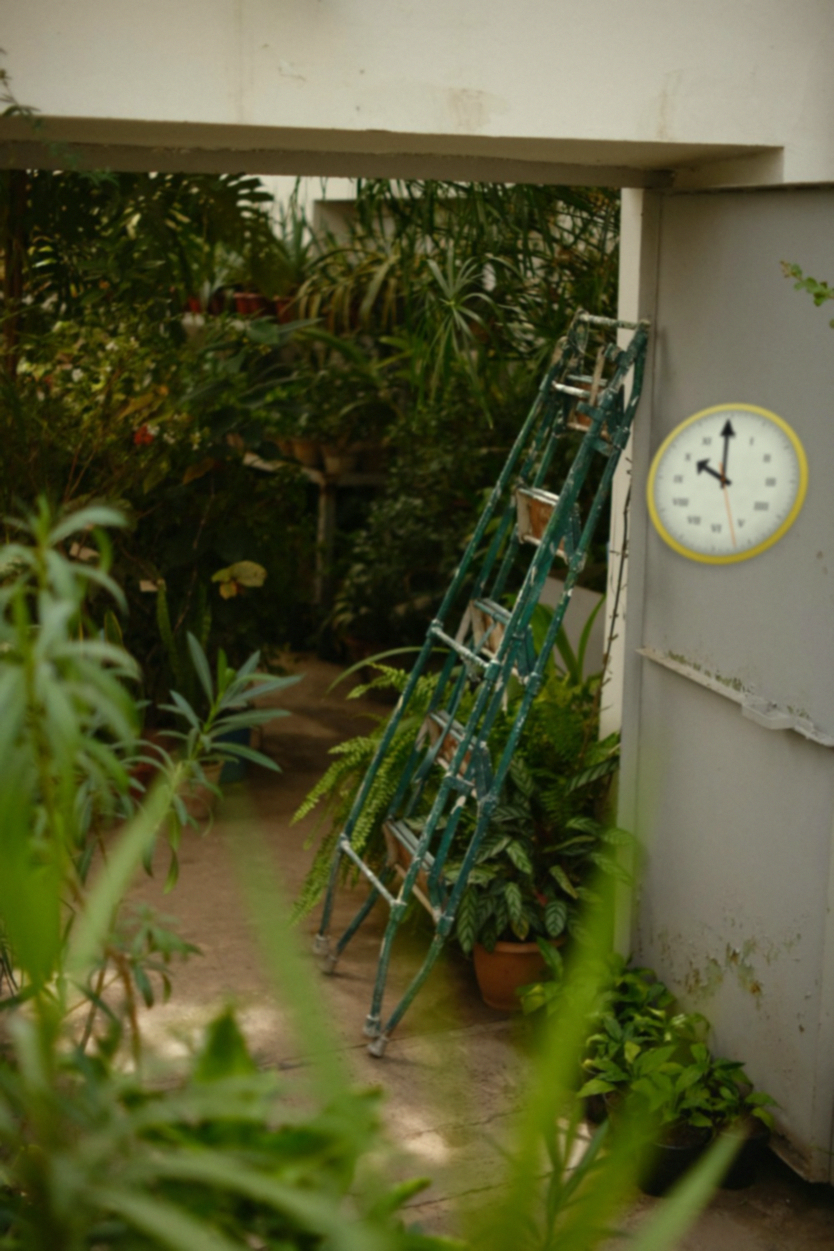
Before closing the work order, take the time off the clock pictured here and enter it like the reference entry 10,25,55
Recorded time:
9,59,27
